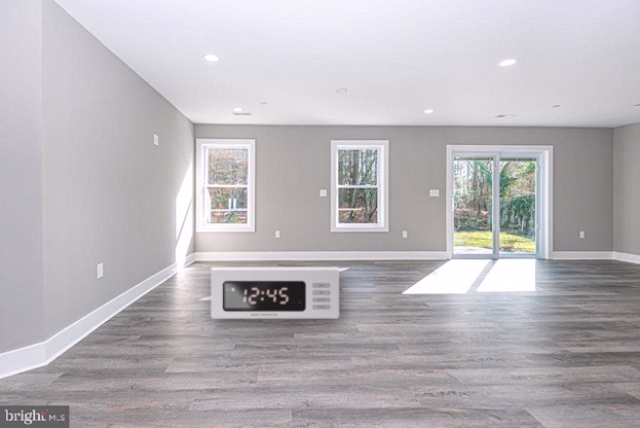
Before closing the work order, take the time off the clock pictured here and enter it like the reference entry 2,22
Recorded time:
12,45
